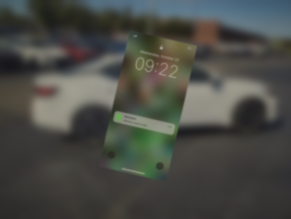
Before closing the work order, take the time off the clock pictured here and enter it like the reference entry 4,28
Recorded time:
9,22
